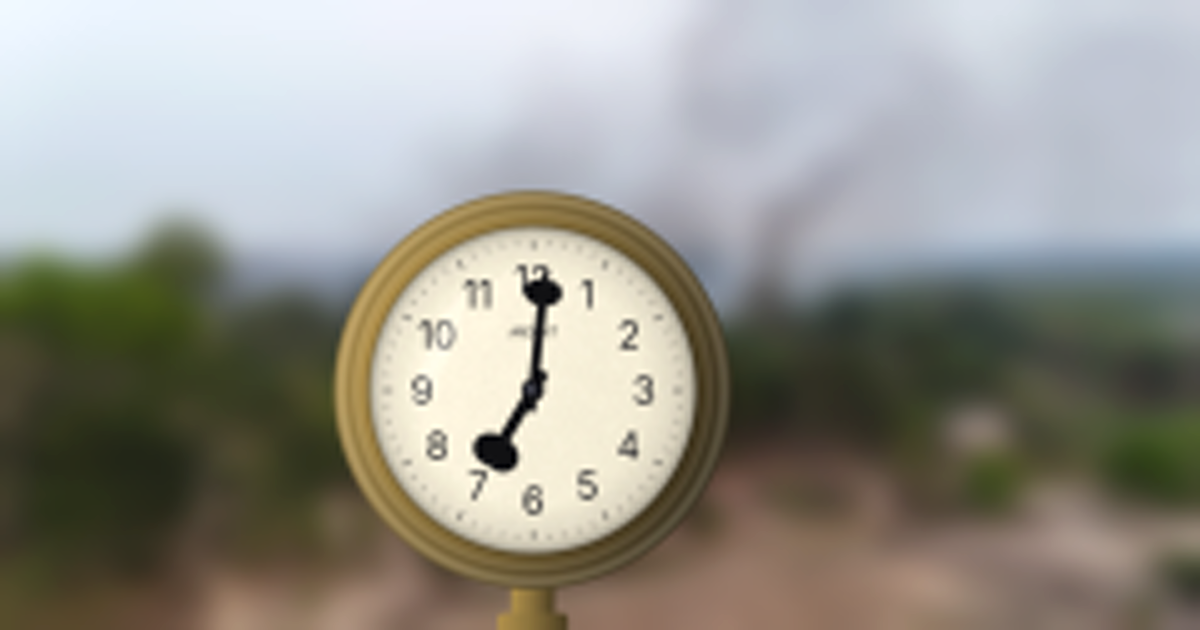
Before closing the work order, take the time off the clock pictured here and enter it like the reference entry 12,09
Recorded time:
7,01
